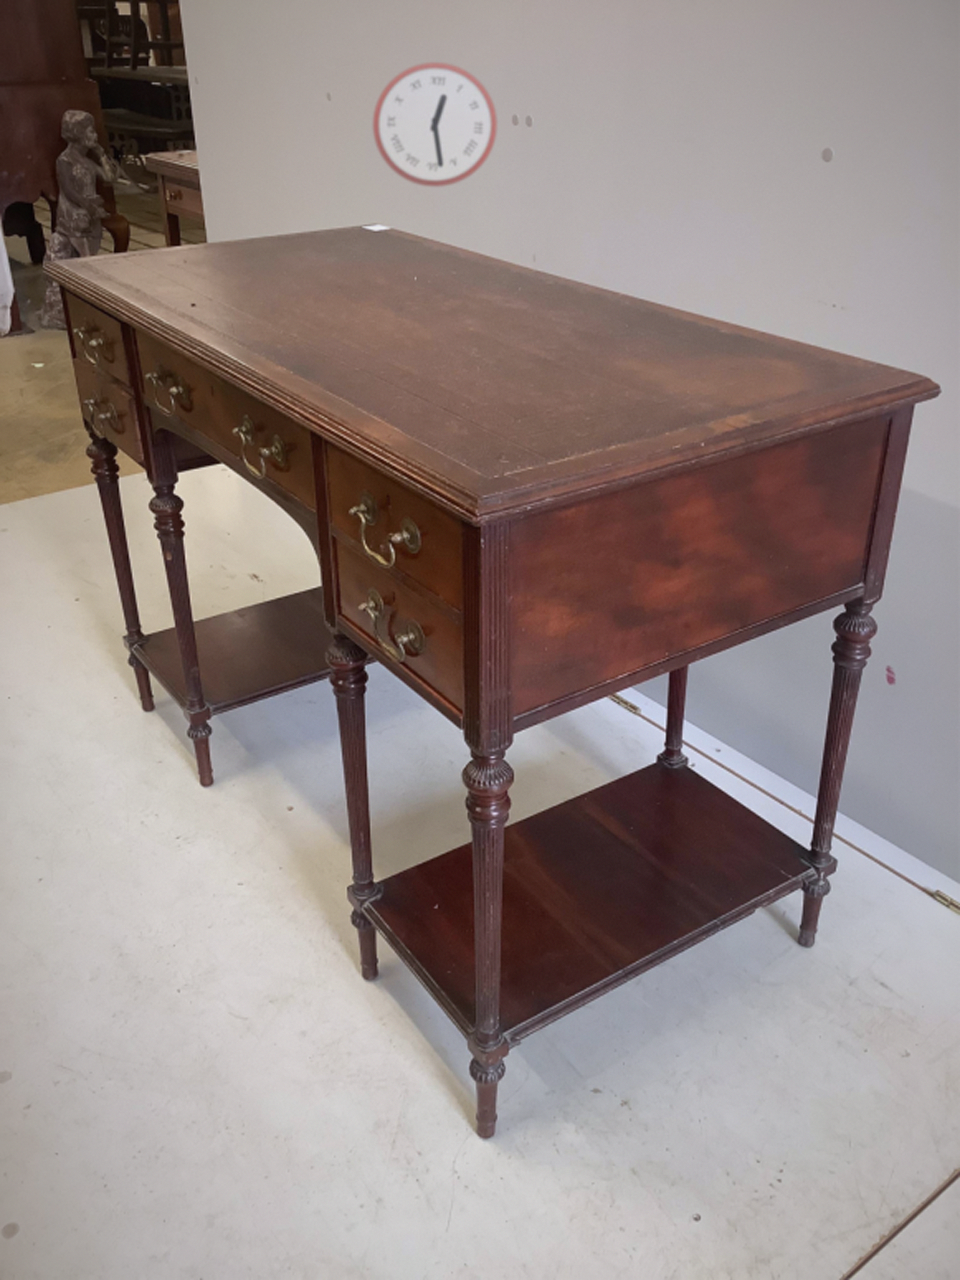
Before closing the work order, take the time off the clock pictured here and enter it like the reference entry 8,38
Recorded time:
12,28
